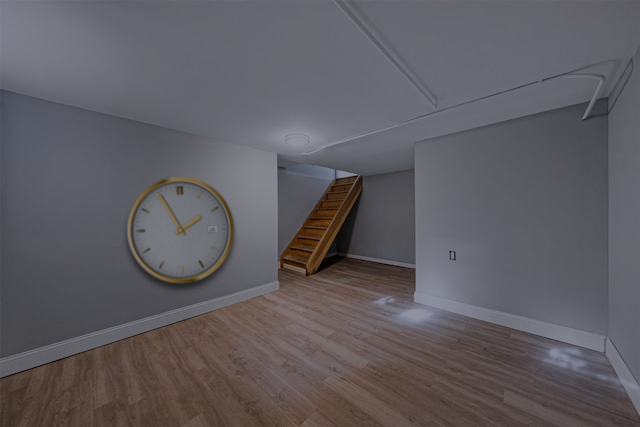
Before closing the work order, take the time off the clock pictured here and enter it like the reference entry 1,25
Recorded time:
1,55
